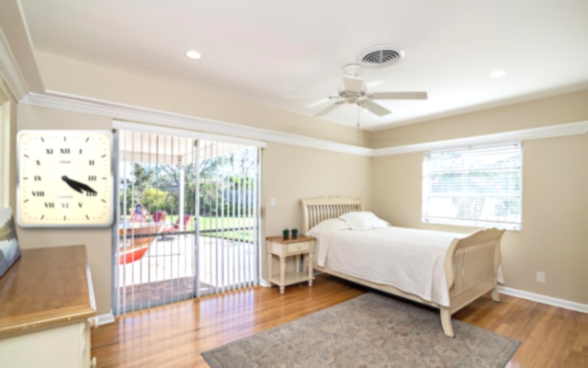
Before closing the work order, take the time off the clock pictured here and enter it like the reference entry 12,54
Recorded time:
4,19
